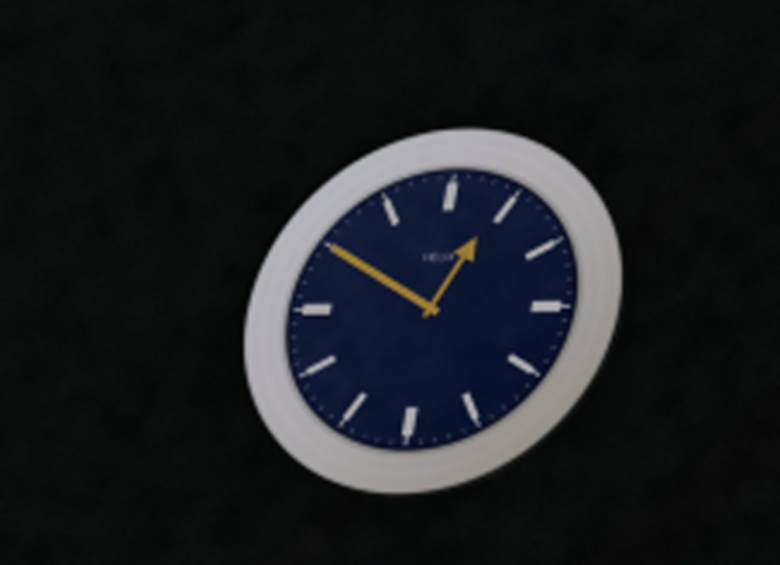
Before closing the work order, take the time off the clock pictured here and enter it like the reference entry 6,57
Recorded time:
12,50
